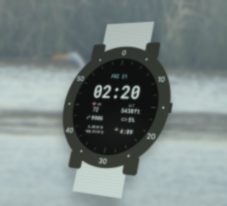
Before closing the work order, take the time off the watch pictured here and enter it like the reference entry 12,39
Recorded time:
2,20
